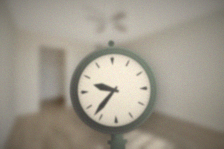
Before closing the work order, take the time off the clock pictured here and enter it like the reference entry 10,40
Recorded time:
9,37
